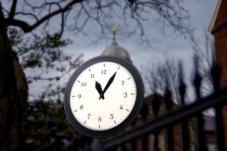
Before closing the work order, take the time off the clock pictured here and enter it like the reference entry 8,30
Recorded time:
11,05
